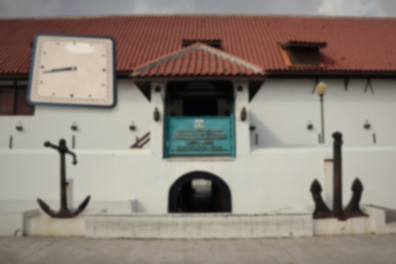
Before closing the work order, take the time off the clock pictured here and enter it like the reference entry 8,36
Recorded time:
8,43
